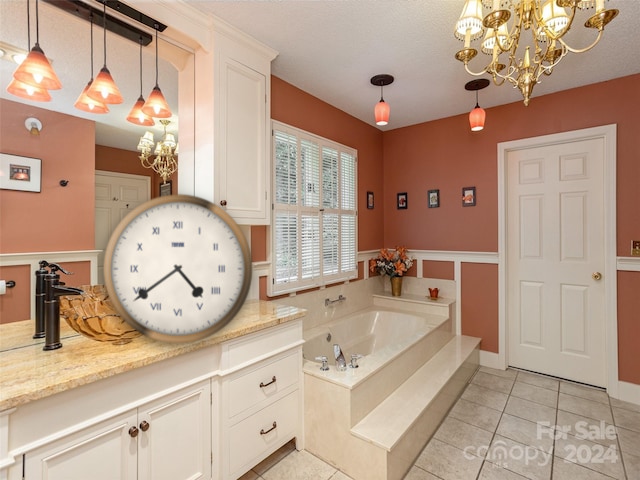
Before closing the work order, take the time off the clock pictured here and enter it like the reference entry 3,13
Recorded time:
4,39
